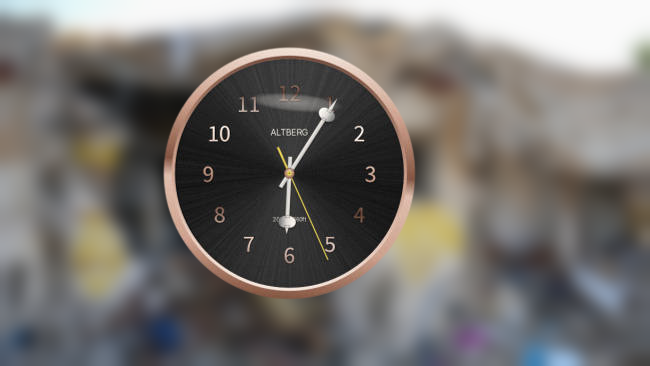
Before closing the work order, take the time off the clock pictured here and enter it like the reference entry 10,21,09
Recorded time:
6,05,26
